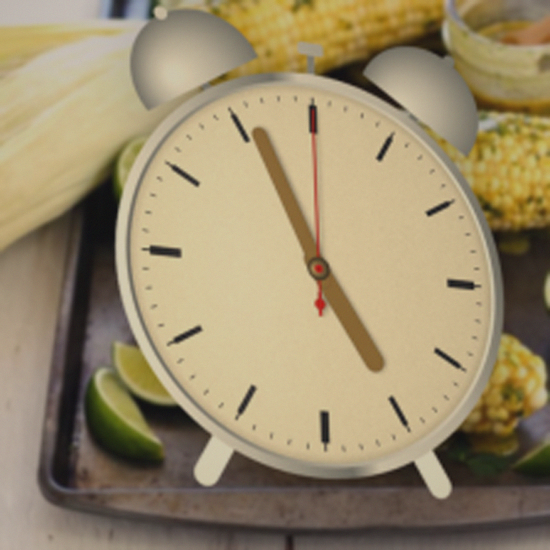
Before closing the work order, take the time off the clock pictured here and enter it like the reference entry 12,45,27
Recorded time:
4,56,00
